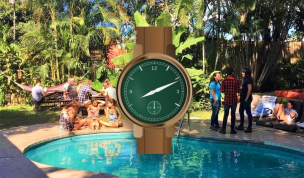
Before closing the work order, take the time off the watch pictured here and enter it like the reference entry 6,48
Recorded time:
8,11
